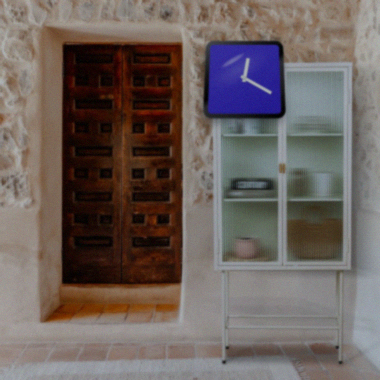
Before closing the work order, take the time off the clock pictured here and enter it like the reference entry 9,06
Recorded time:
12,20
